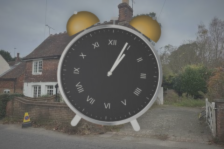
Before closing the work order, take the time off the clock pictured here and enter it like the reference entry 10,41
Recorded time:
1,04
